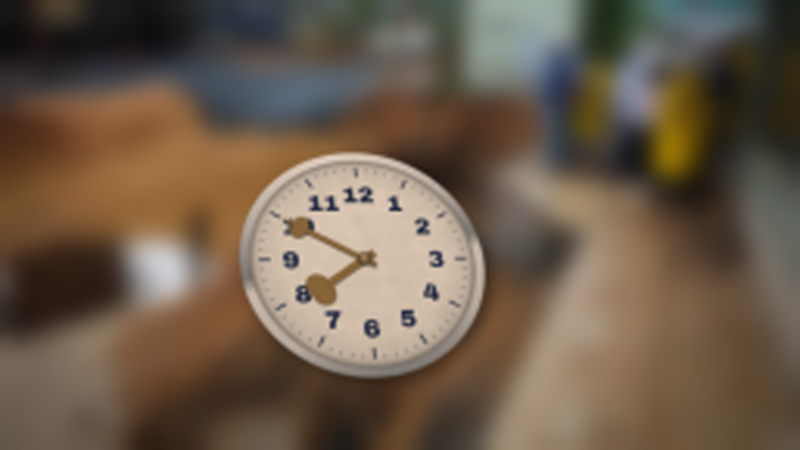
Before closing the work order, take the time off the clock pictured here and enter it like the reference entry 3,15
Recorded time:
7,50
